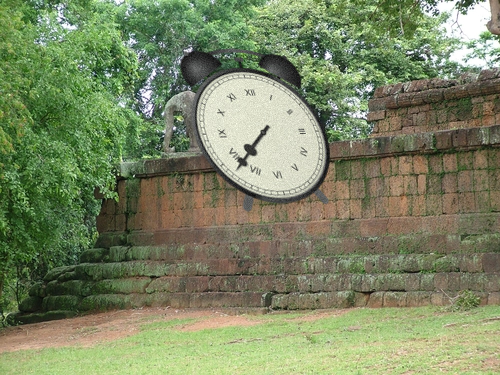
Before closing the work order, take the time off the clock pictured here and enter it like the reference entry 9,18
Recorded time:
7,38
